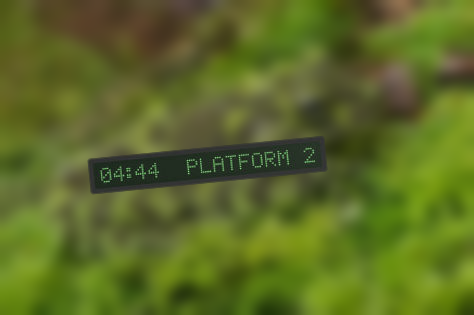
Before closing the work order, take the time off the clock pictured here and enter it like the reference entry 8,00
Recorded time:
4,44
